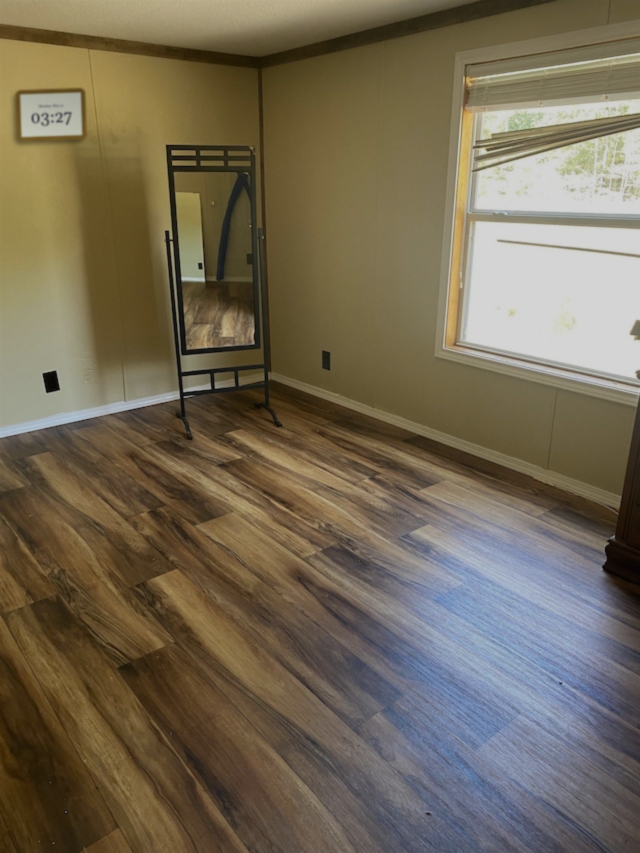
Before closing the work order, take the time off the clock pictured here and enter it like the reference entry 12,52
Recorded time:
3,27
